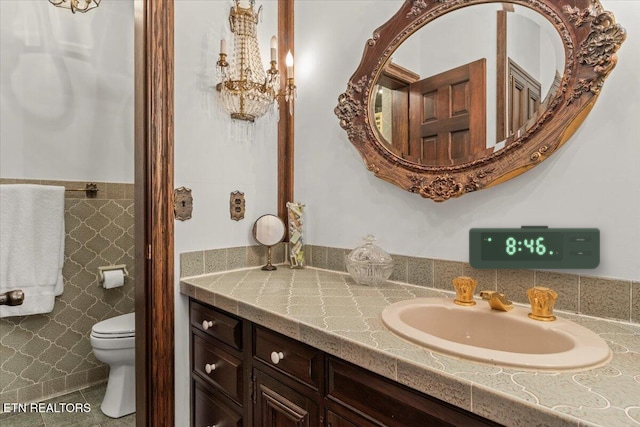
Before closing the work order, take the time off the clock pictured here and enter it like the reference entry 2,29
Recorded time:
8,46
